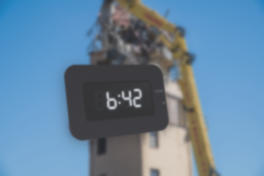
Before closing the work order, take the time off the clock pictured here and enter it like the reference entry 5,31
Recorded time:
6,42
